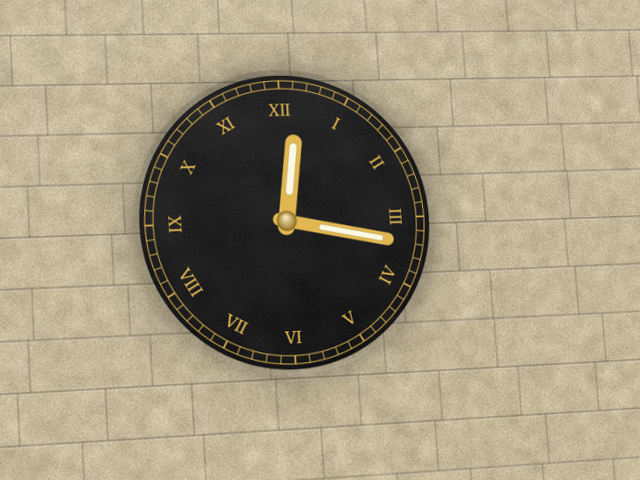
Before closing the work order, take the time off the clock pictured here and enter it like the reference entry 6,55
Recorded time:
12,17
